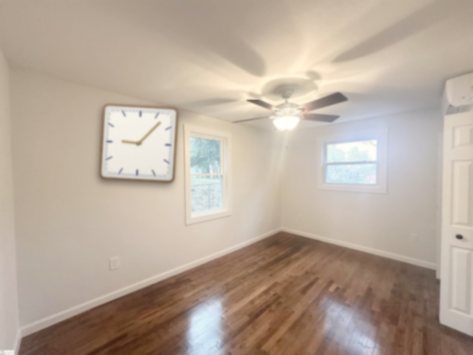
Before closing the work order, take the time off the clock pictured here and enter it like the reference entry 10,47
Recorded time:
9,07
